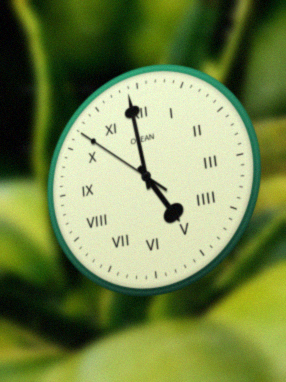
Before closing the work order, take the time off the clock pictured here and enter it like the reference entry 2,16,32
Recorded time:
4,58,52
